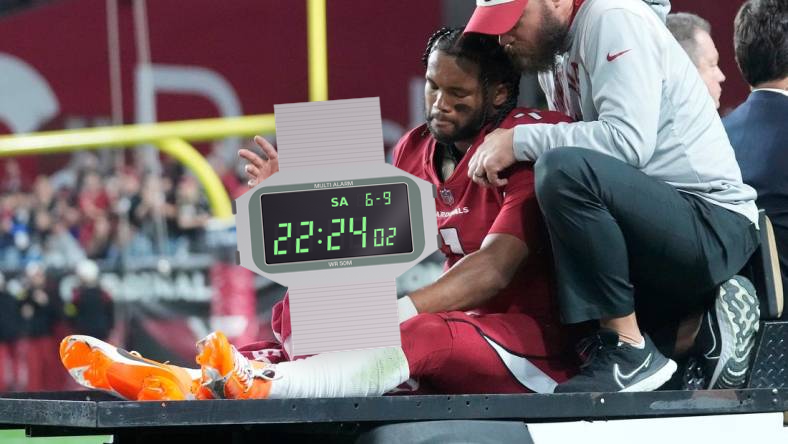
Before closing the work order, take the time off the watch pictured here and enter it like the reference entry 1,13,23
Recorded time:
22,24,02
